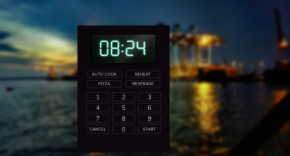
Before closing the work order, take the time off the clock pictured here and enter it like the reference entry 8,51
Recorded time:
8,24
